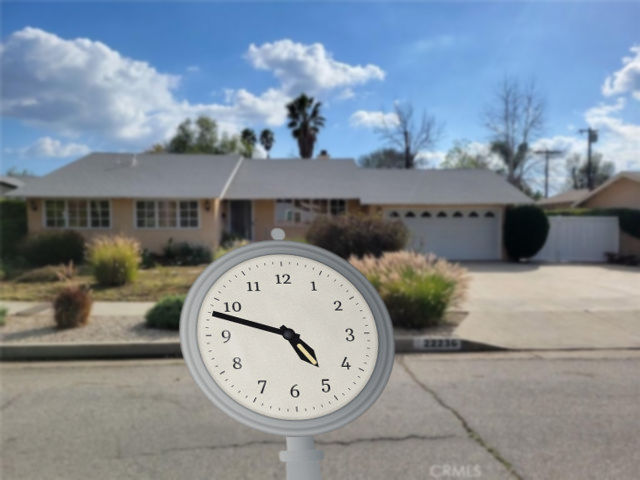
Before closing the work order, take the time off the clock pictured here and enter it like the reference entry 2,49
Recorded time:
4,48
